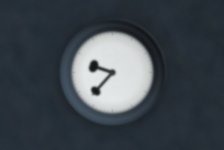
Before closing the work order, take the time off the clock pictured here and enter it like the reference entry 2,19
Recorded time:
9,37
